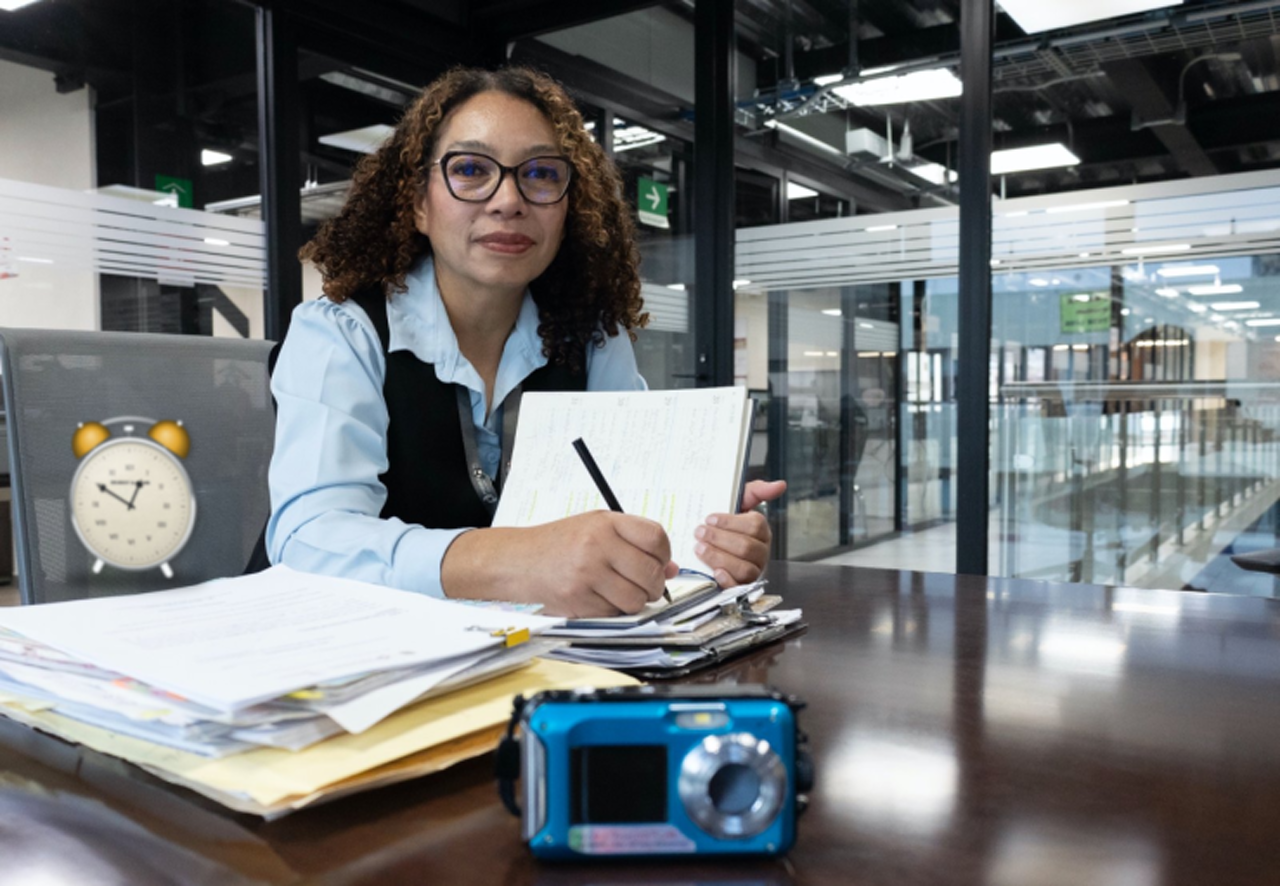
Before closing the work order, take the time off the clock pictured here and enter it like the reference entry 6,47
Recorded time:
12,50
